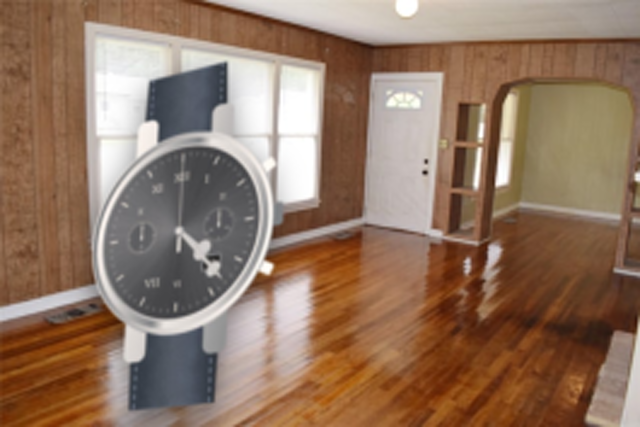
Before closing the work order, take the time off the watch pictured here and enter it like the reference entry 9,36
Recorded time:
4,23
